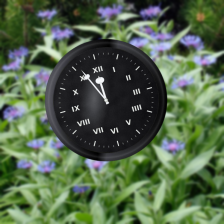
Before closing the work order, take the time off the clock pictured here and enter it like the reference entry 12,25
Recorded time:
11,56
